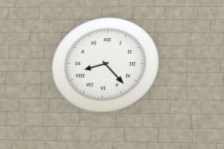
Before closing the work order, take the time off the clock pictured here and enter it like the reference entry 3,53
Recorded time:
8,23
